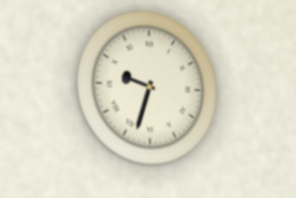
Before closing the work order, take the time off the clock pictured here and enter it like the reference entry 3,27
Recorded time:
9,33
